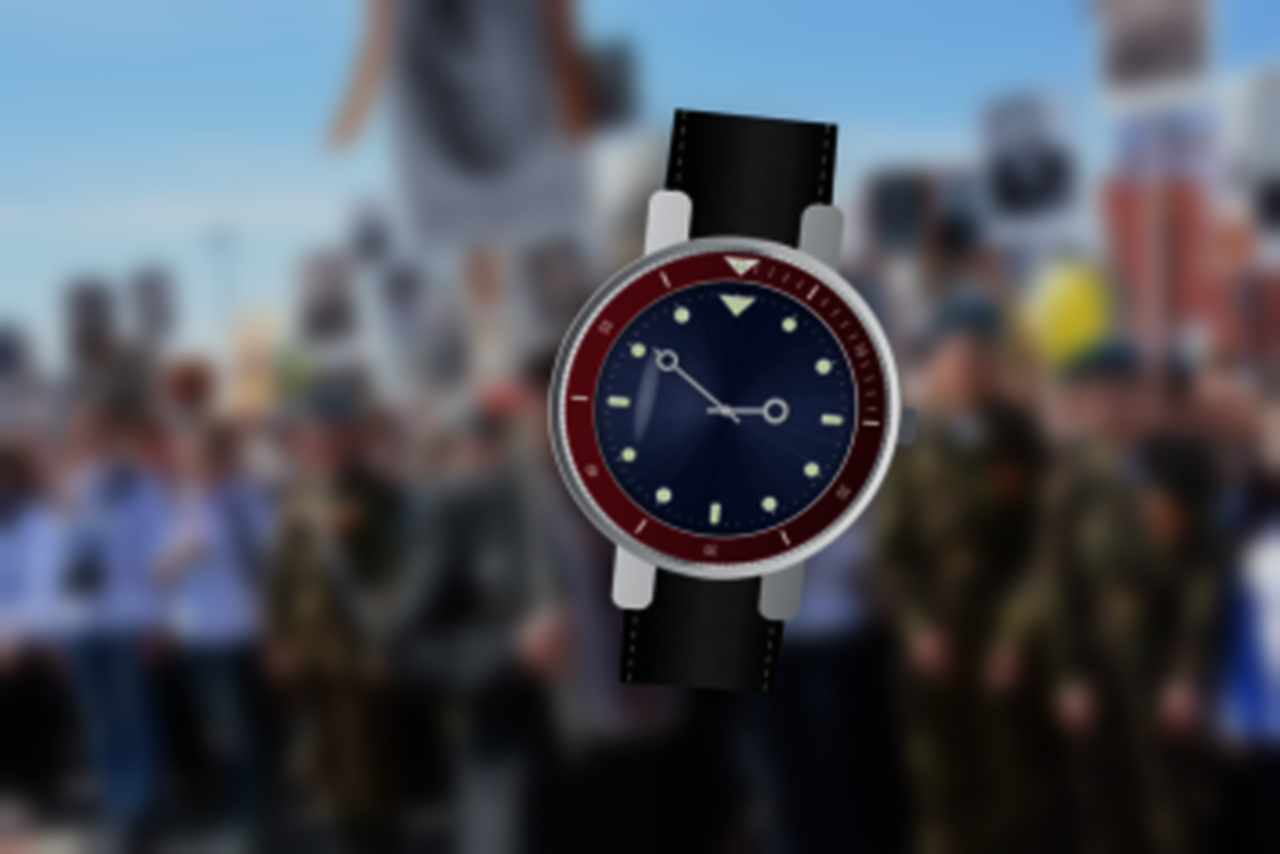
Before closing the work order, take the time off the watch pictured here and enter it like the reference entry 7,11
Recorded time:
2,51
